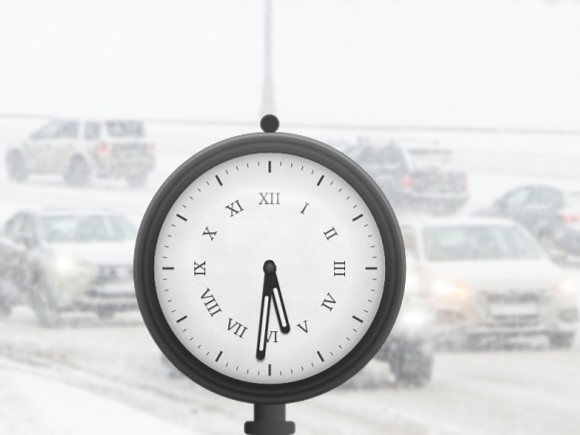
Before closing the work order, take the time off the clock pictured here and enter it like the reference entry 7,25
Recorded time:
5,31
